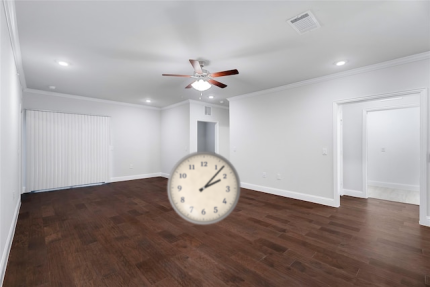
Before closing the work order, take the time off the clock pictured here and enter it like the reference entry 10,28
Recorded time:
2,07
